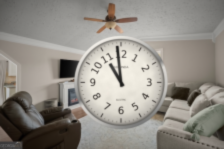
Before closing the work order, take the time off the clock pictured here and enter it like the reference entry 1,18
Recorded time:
10,59
